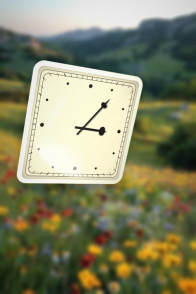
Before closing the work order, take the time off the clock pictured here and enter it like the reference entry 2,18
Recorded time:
3,06
